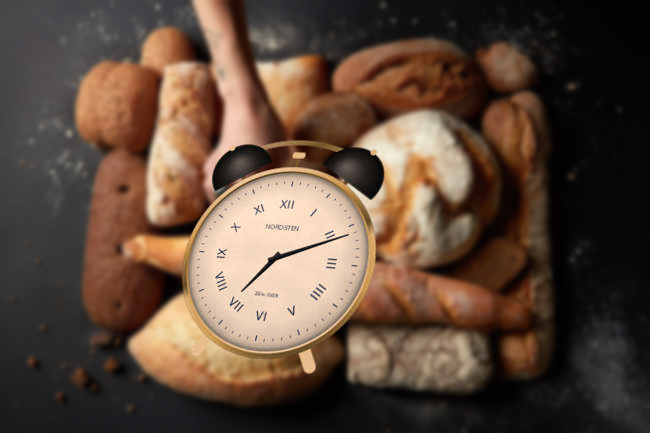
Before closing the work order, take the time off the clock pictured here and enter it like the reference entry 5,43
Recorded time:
7,11
